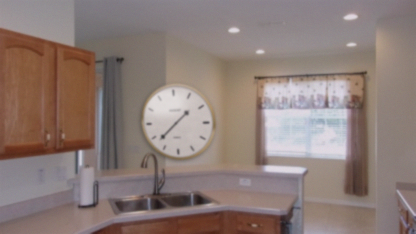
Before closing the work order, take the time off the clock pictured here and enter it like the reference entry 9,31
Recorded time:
1,38
